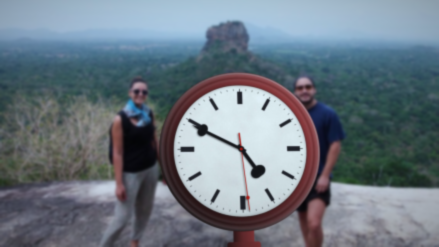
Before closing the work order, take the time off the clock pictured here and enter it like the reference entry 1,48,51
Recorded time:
4,49,29
